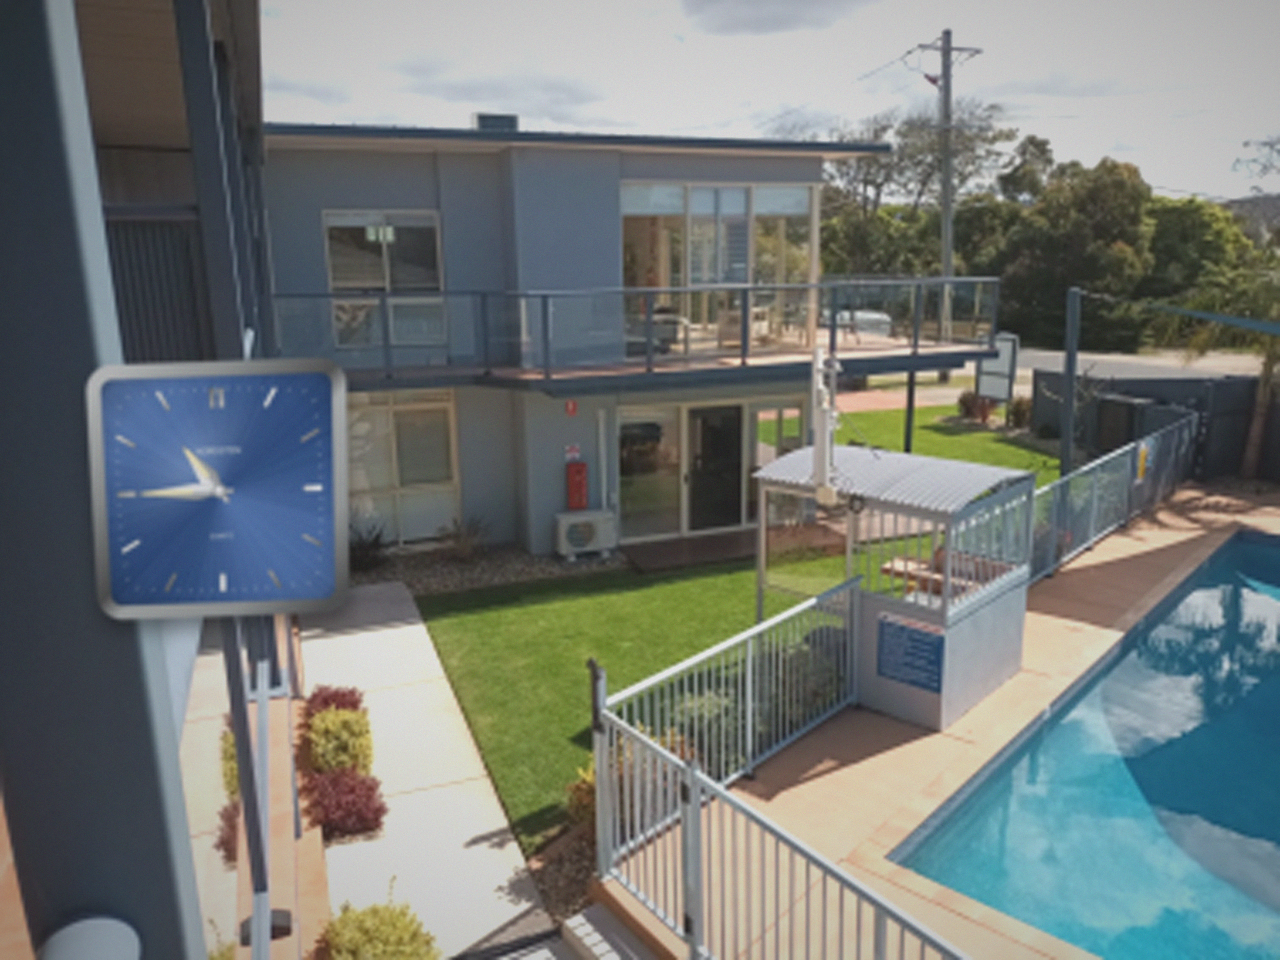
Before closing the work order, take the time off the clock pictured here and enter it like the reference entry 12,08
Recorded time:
10,45
